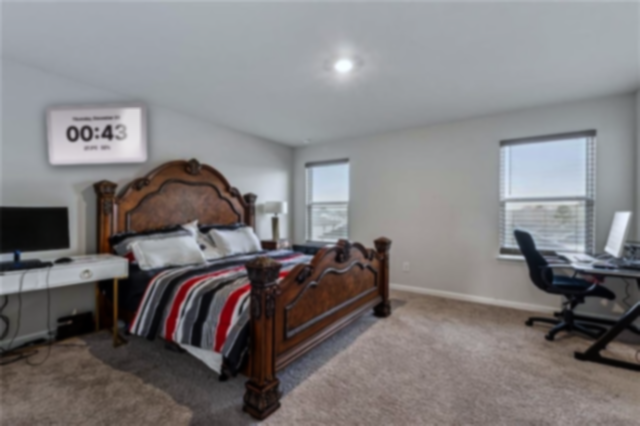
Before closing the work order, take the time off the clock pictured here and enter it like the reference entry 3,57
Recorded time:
0,43
